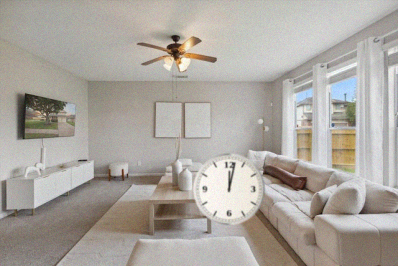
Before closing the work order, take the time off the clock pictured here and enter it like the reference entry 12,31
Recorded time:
12,02
